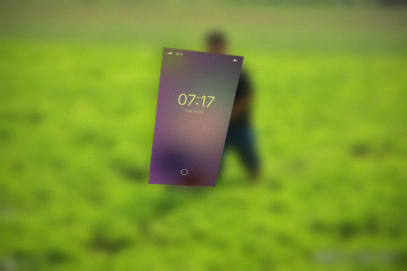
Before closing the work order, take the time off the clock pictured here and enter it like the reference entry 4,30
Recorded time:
7,17
